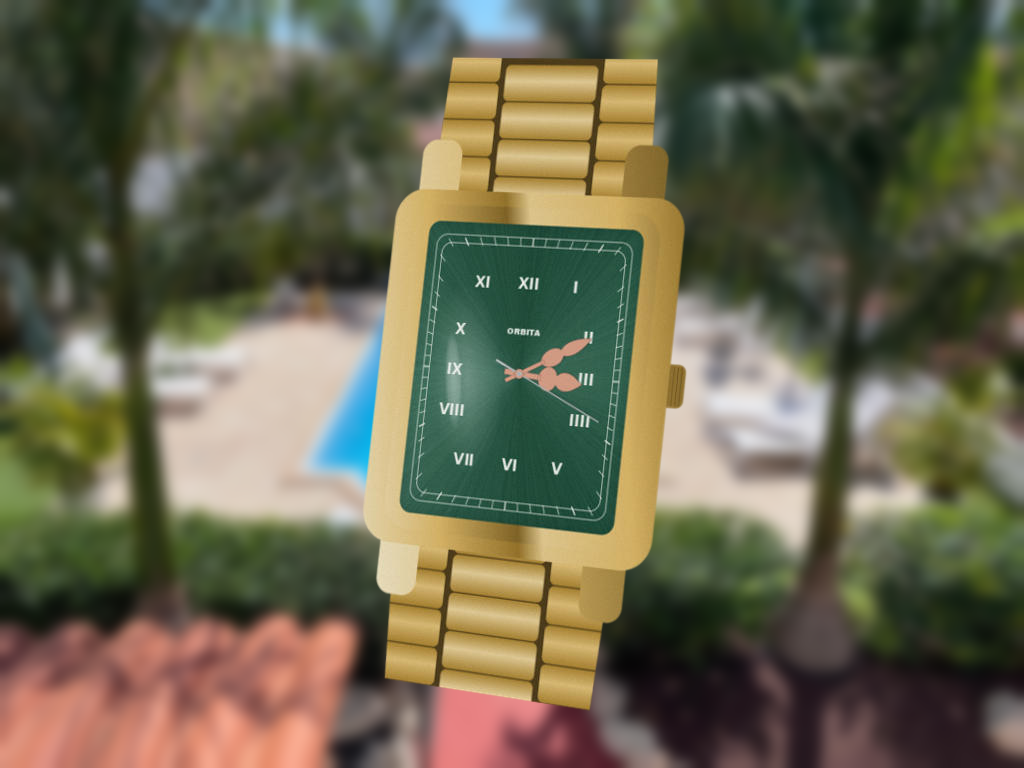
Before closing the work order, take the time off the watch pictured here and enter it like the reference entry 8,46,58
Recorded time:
3,10,19
